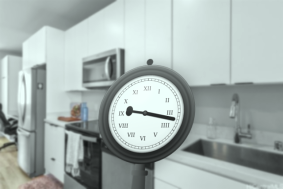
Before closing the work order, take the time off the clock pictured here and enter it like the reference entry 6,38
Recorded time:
9,17
